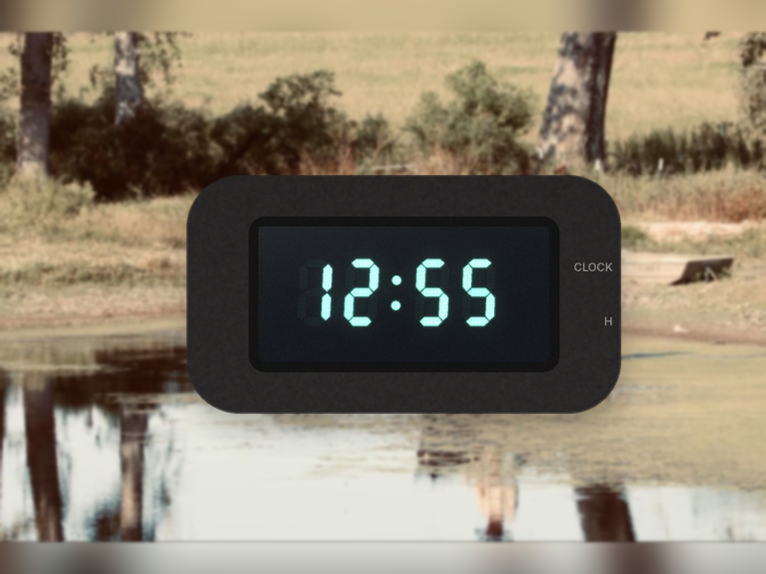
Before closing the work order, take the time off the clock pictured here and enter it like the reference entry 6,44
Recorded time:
12,55
